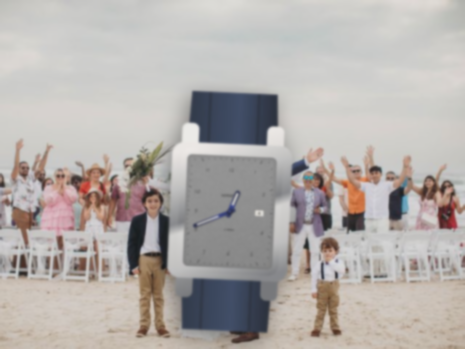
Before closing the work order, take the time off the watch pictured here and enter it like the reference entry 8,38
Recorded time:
12,41
